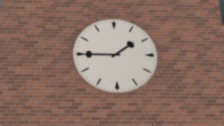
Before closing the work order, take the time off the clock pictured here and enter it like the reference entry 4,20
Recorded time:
1,45
